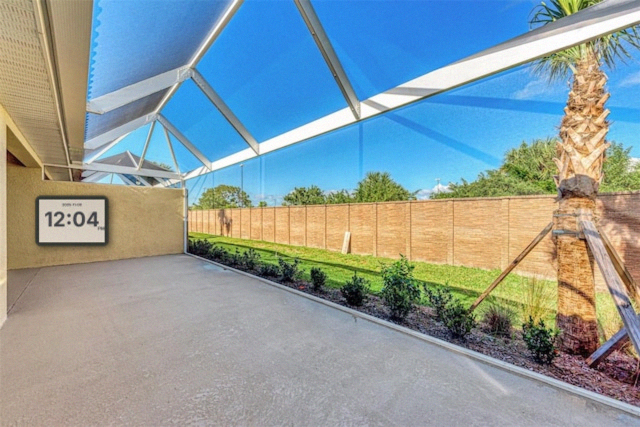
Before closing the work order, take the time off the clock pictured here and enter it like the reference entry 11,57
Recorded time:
12,04
